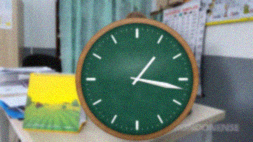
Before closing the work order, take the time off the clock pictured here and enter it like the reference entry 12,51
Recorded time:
1,17
